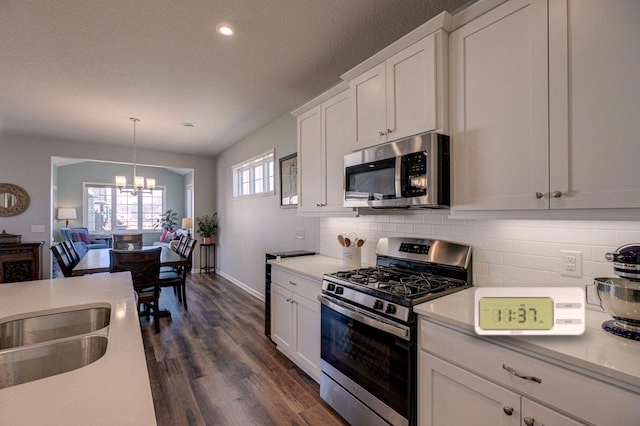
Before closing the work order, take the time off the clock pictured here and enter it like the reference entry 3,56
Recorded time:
11,37
